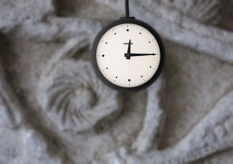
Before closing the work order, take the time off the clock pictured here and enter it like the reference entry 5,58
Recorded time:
12,15
